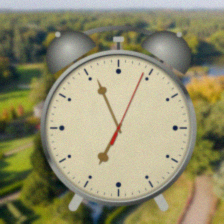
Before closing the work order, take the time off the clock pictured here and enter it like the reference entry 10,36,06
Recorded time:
6,56,04
